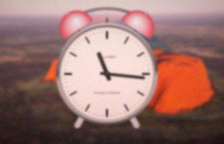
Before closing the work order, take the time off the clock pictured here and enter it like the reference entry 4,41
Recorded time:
11,16
